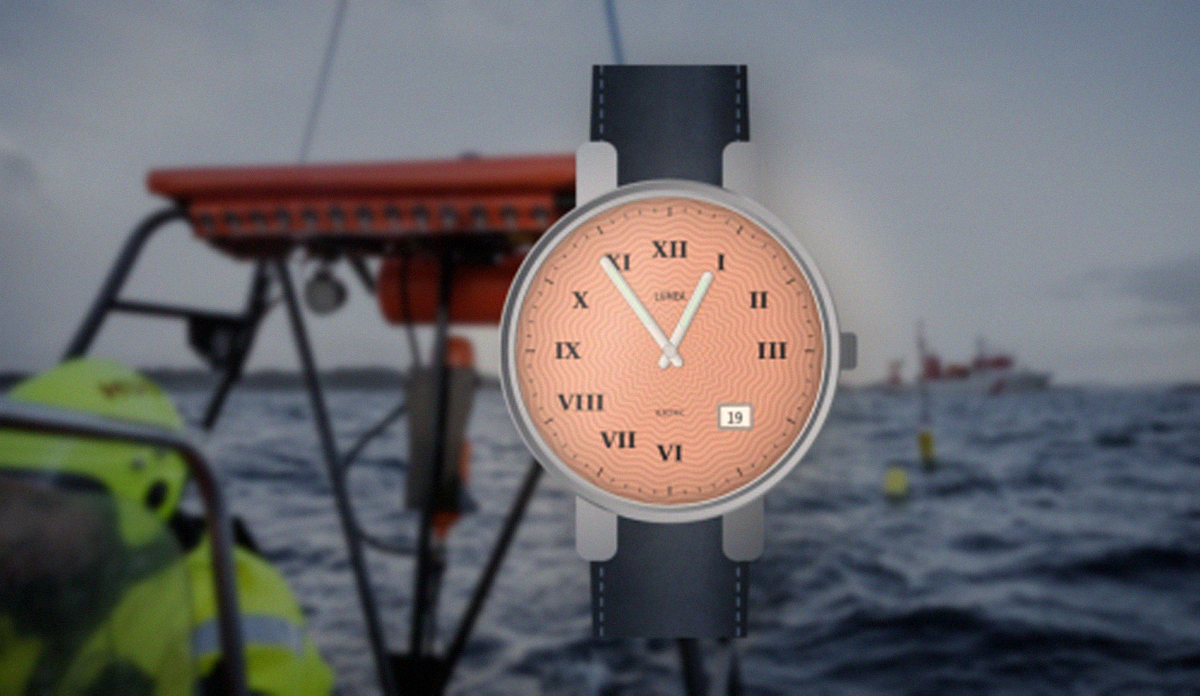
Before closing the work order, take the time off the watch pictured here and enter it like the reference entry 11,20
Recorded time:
12,54
